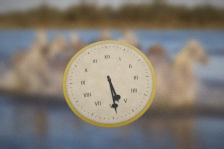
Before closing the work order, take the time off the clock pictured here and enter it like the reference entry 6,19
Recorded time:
5,29
